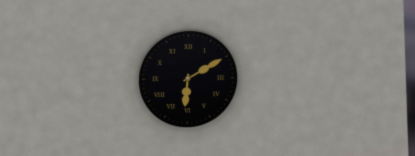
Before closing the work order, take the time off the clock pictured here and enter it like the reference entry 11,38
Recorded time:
6,10
